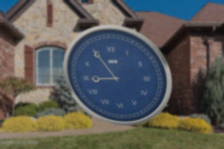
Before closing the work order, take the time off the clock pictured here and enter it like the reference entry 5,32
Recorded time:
8,55
